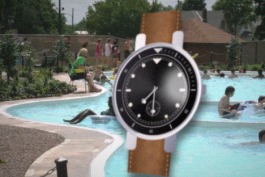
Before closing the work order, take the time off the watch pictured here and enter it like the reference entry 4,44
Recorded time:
7,30
